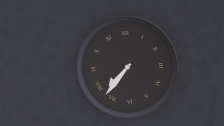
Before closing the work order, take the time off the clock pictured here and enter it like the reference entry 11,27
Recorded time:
7,37
